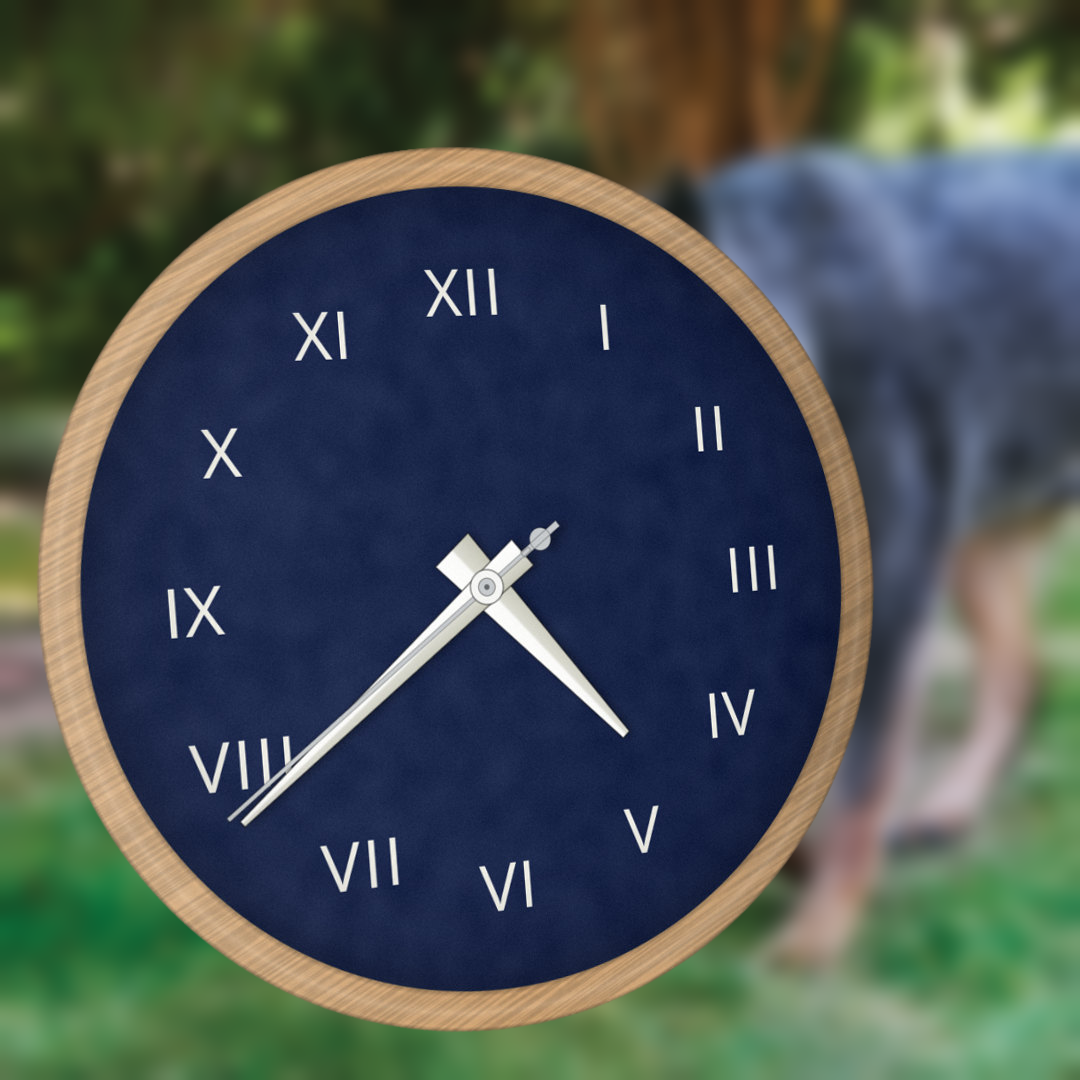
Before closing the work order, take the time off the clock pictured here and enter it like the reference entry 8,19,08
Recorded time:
4,38,39
